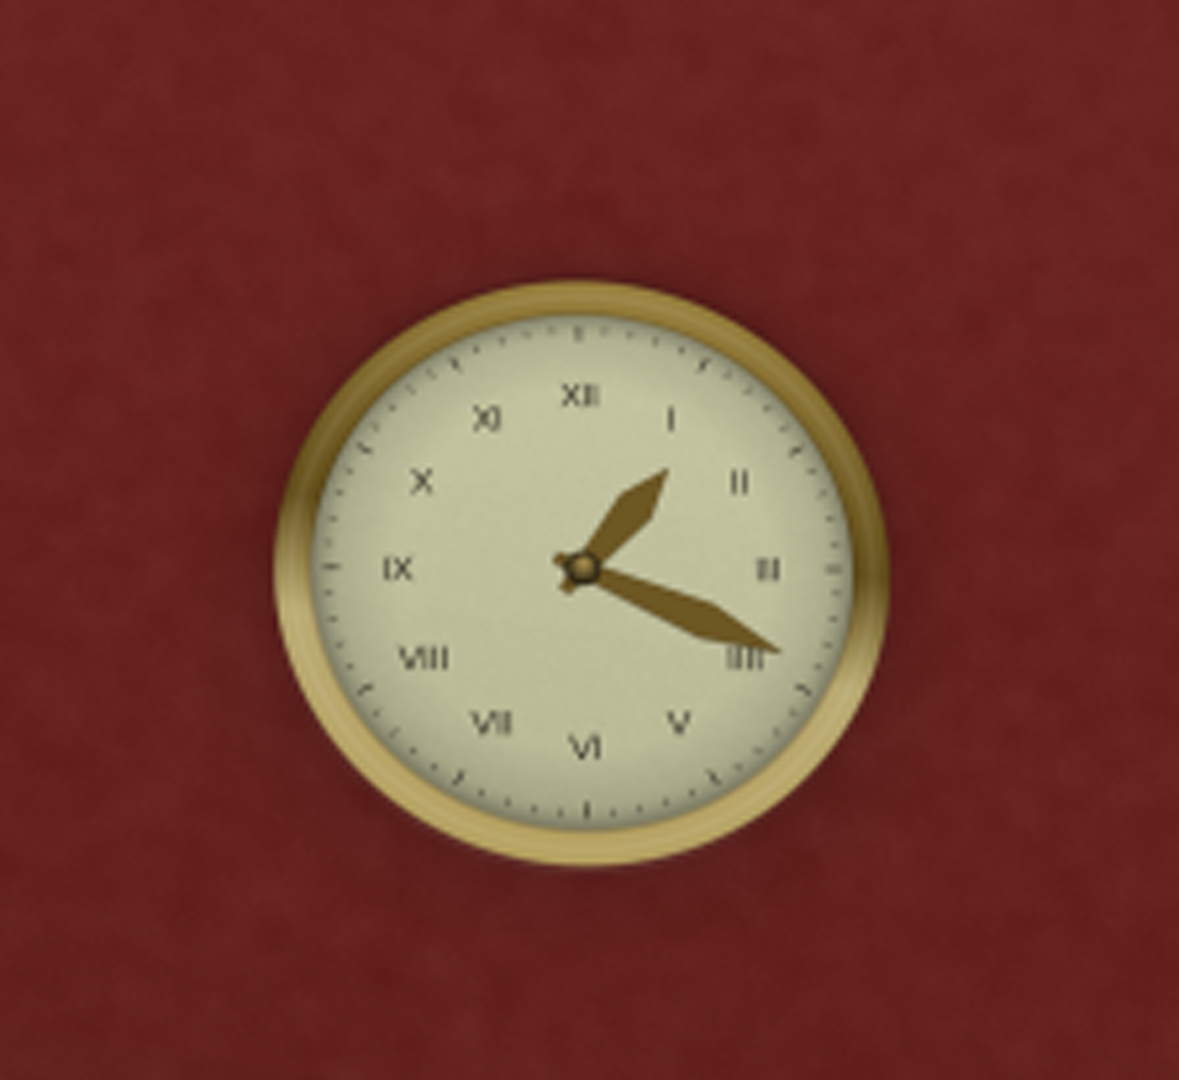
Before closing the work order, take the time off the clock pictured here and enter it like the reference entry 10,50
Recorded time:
1,19
